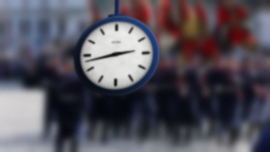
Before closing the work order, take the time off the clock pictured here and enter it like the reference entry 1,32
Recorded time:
2,43
